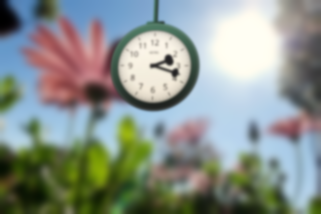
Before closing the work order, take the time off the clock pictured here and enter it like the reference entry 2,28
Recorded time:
2,18
